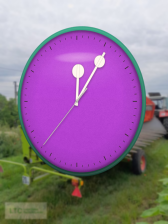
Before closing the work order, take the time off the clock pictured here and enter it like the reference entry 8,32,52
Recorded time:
12,05,37
